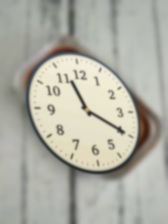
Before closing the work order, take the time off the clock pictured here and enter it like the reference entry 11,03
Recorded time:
11,20
